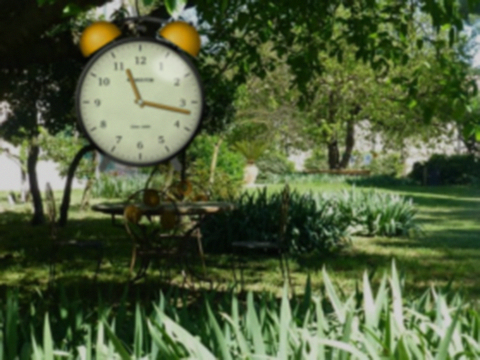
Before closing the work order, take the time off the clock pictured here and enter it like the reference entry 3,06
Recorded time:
11,17
